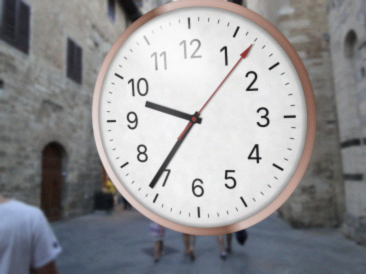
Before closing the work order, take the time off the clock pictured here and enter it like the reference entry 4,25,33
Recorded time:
9,36,07
